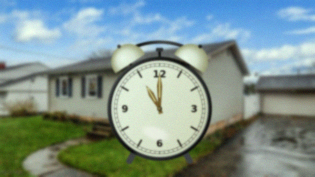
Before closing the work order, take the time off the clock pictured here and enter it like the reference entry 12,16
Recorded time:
11,00
